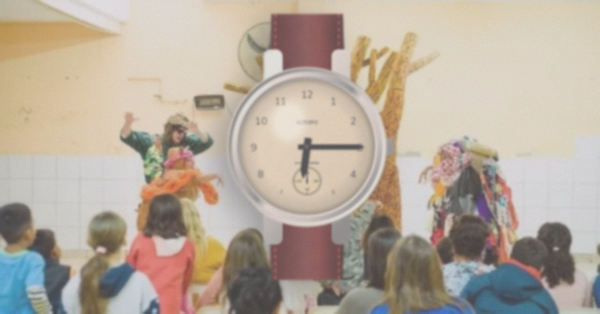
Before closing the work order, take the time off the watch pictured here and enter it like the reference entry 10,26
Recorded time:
6,15
